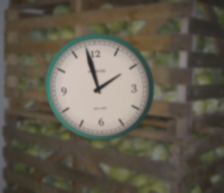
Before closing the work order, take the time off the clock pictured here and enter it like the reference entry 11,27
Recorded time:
1,58
